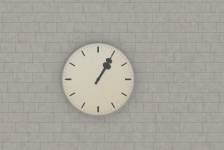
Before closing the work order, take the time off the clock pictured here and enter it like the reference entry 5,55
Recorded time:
1,05
